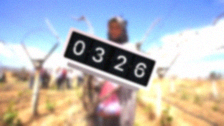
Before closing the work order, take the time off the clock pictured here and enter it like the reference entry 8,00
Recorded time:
3,26
